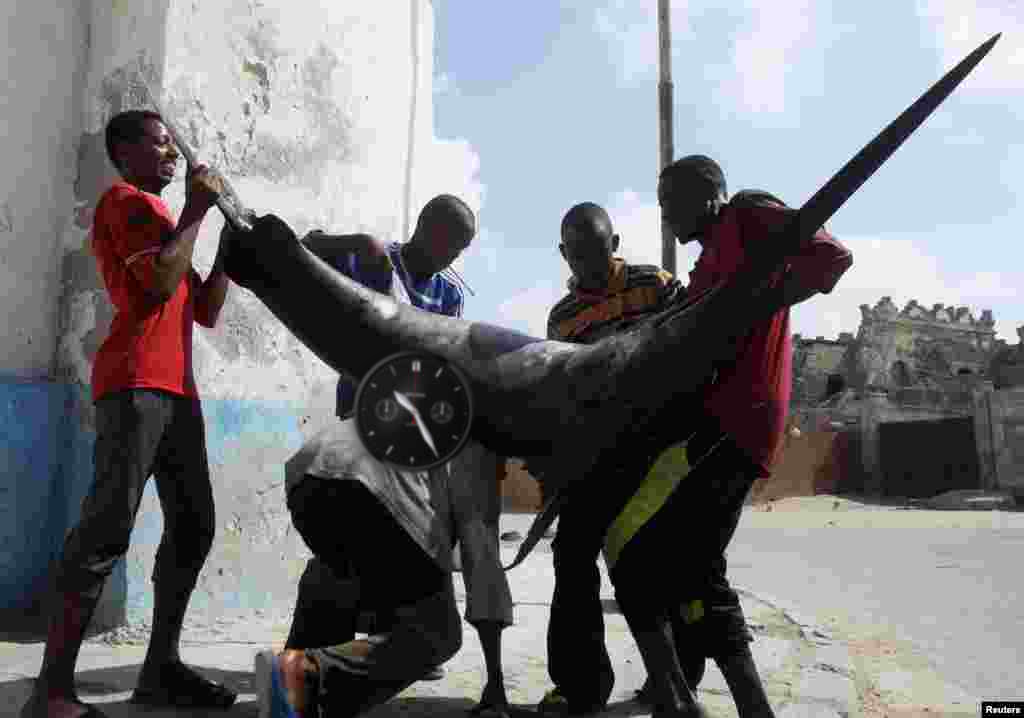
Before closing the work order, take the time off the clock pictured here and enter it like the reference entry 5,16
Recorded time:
10,25
